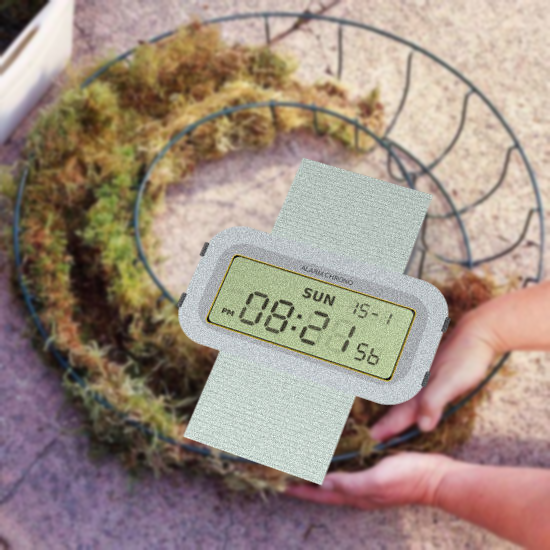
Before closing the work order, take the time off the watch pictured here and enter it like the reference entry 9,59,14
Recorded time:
8,21,56
